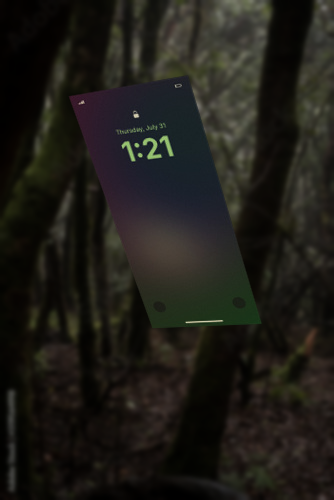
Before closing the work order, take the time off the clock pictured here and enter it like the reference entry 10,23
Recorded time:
1,21
